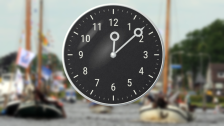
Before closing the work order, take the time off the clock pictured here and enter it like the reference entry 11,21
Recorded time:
12,08
